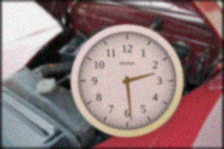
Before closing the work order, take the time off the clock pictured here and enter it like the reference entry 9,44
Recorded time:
2,29
